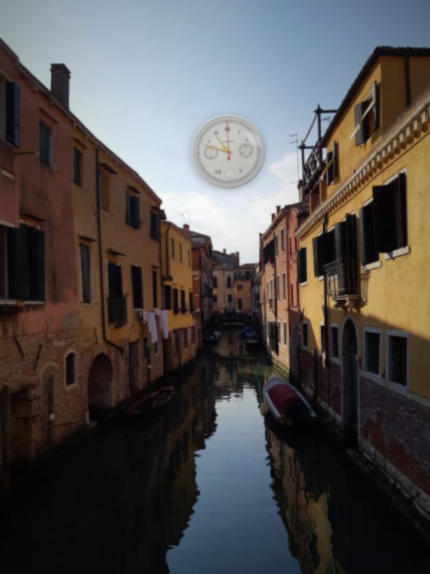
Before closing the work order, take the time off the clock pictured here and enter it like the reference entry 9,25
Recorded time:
10,48
